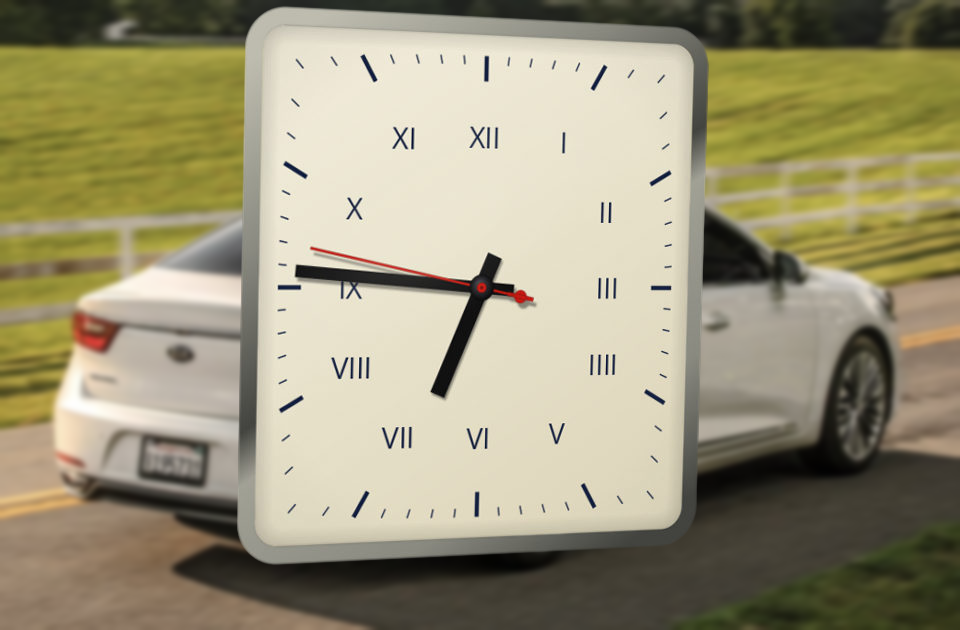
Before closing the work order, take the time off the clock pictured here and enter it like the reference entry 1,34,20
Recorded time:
6,45,47
